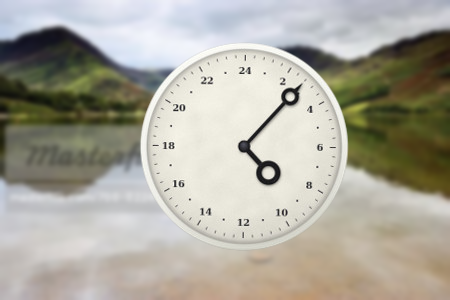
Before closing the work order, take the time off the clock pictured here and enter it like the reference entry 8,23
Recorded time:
9,07
